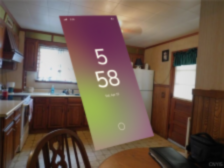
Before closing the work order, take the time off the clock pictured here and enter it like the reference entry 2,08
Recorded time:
5,58
